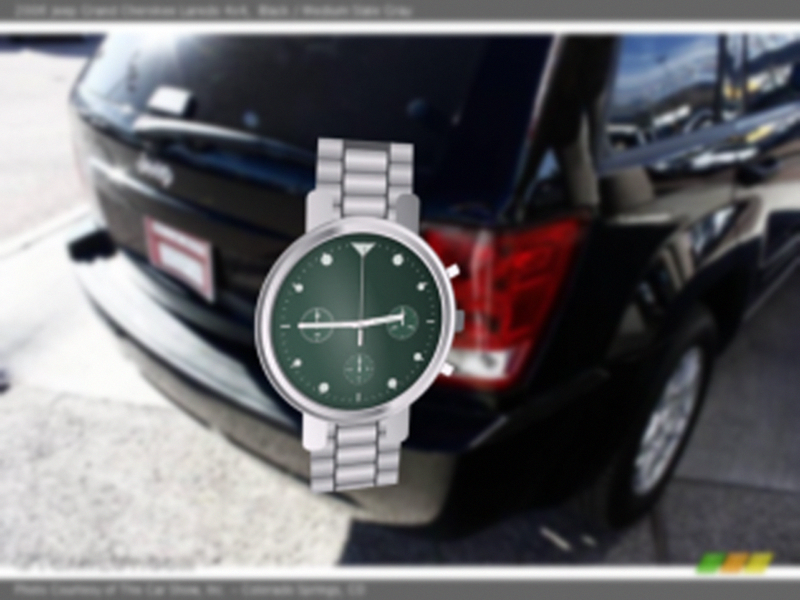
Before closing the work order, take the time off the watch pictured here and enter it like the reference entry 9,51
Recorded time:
2,45
